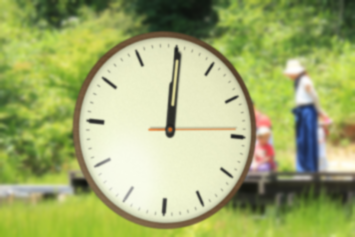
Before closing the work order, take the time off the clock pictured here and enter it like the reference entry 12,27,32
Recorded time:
12,00,14
